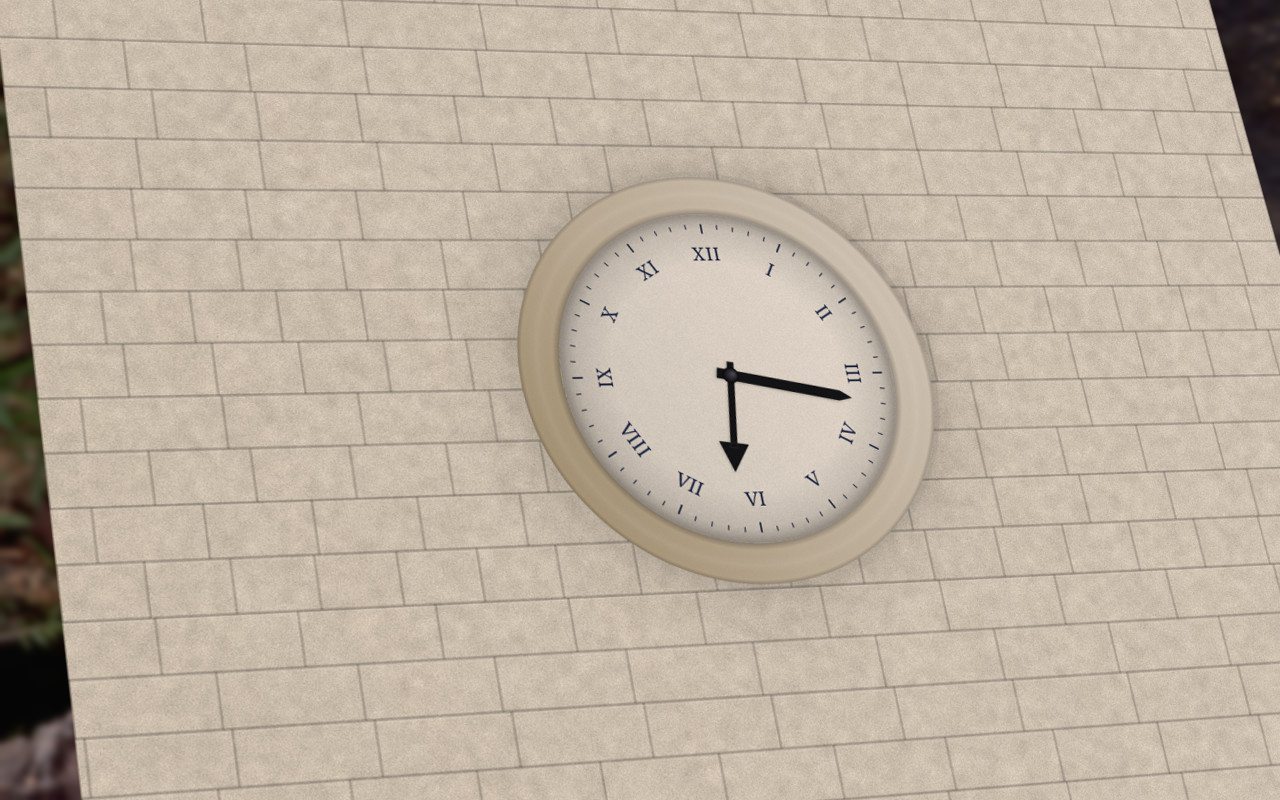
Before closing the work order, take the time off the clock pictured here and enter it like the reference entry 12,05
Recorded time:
6,17
